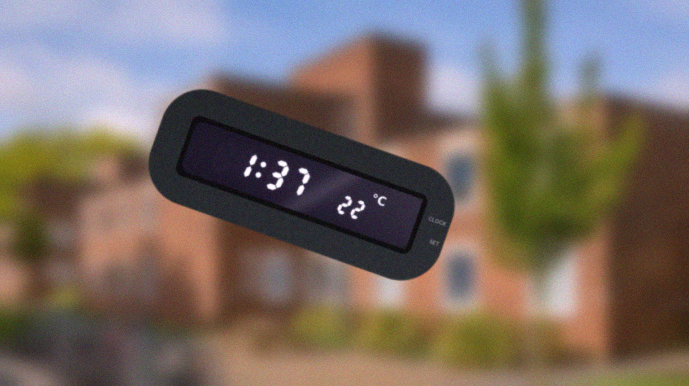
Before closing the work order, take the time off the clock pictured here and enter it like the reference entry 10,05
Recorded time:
1,37
